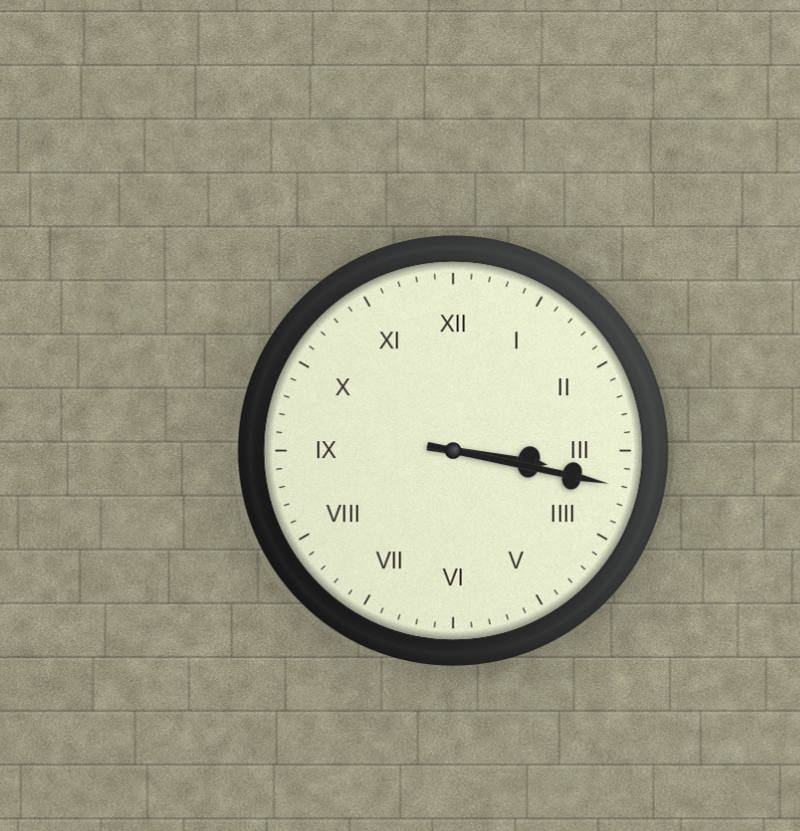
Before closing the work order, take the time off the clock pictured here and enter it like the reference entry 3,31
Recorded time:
3,17
